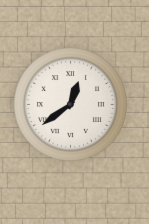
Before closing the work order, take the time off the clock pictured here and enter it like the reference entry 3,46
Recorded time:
12,39
